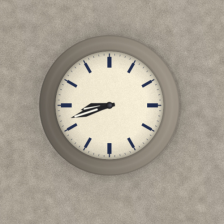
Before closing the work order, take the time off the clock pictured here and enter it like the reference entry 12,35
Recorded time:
8,42
